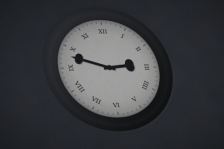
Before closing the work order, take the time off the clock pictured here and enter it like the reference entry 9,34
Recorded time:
2,48
